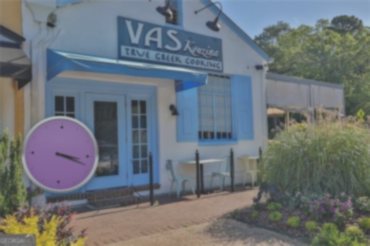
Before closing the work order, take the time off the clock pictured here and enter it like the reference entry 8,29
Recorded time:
3,18
